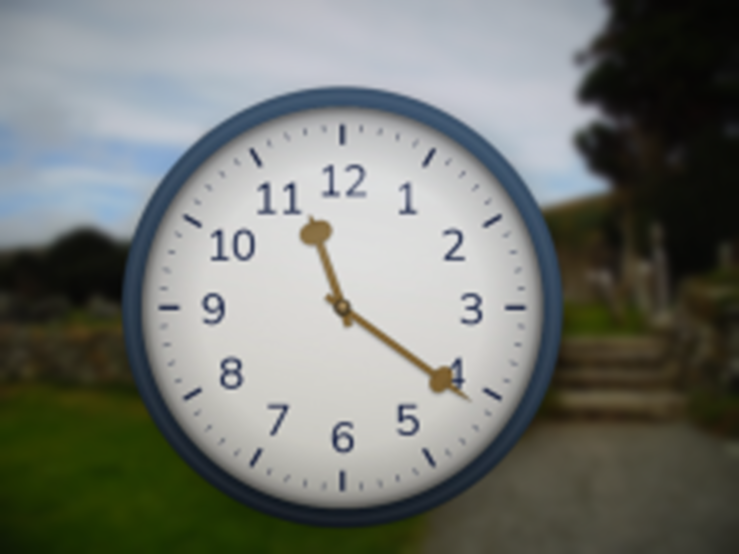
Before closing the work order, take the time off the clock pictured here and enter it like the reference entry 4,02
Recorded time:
11,21
